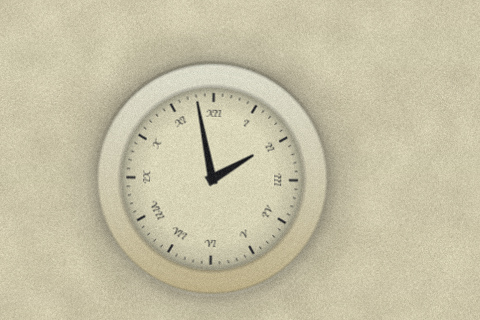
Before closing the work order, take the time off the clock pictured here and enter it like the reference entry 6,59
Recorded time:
1,58
